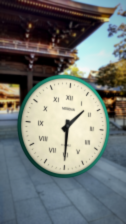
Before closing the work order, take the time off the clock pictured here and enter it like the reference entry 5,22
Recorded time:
1,30
